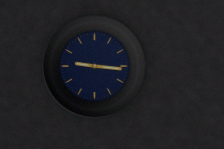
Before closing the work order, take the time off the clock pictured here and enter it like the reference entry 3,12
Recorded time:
9,16
